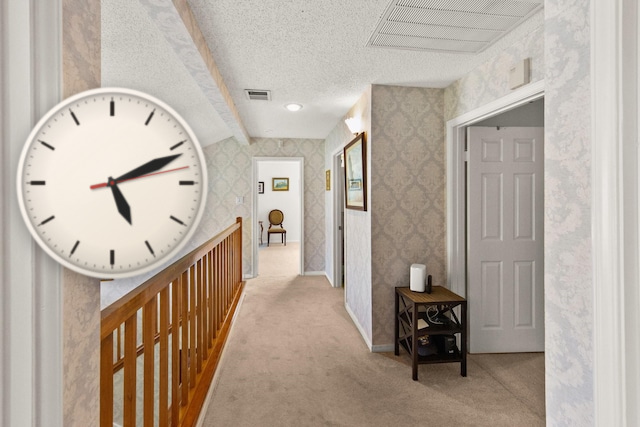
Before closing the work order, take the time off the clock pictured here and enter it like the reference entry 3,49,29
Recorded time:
5,11,13
